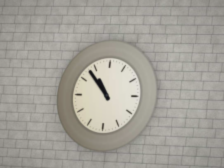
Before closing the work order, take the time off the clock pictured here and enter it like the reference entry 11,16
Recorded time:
10,53
